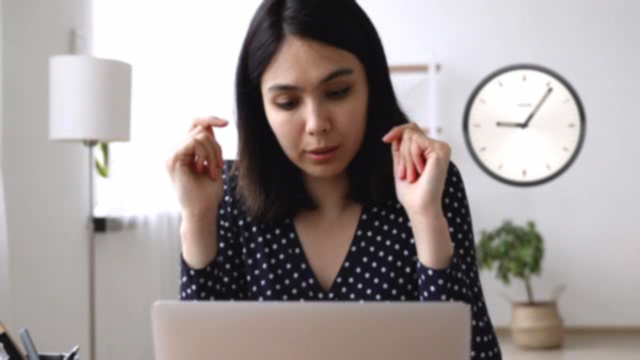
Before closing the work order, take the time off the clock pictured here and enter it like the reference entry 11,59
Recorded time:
9,06
